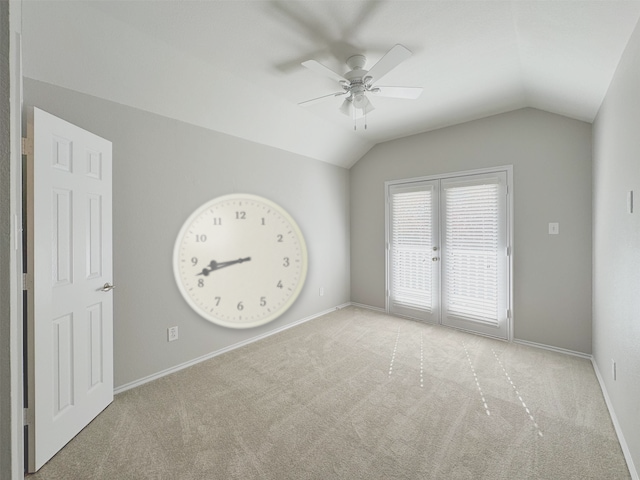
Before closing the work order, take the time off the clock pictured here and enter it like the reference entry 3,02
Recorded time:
8,42
